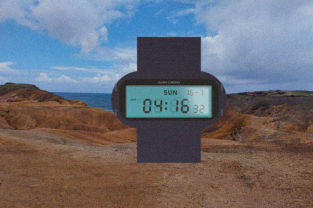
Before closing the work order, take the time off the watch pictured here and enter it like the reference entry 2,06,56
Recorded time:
4,16,32
